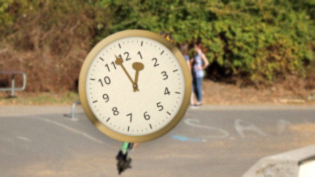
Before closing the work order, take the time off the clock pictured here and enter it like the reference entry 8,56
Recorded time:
12,58
